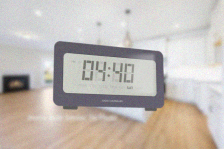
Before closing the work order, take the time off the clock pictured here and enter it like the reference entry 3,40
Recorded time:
4,40
